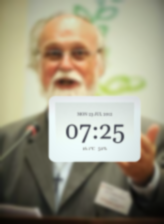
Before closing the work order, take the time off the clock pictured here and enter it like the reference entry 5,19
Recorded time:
7,25
